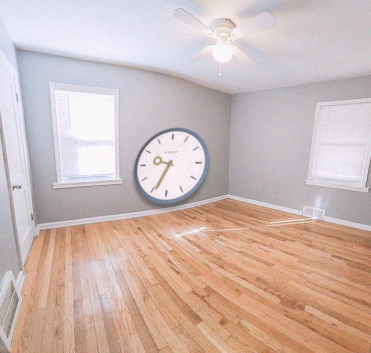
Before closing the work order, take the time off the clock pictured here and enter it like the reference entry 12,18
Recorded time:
9,34
